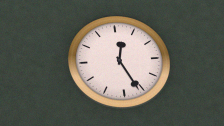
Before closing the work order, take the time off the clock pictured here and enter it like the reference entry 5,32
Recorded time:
12,26
